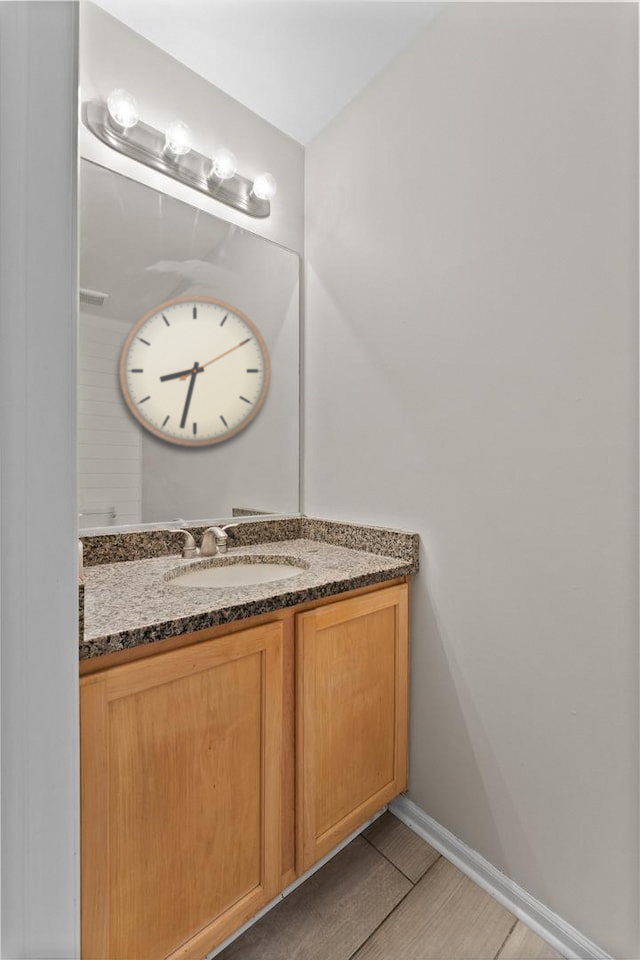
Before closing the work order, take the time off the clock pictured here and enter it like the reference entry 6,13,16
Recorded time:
8,32,10
